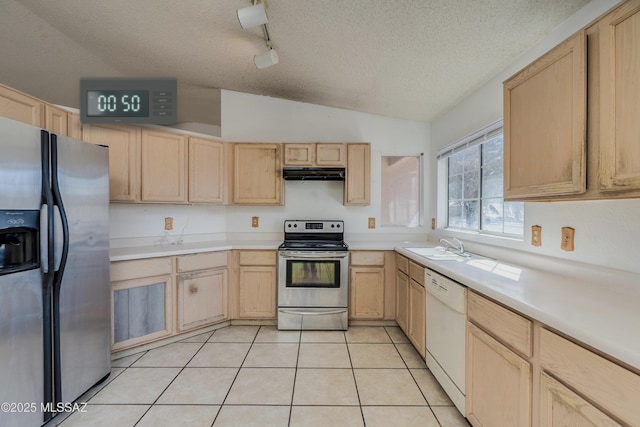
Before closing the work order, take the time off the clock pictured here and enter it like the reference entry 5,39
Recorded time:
0,50
